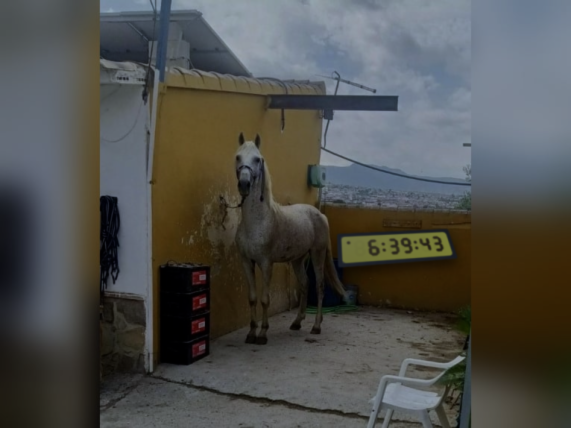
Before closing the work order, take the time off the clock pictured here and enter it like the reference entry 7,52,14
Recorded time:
6,39,43
